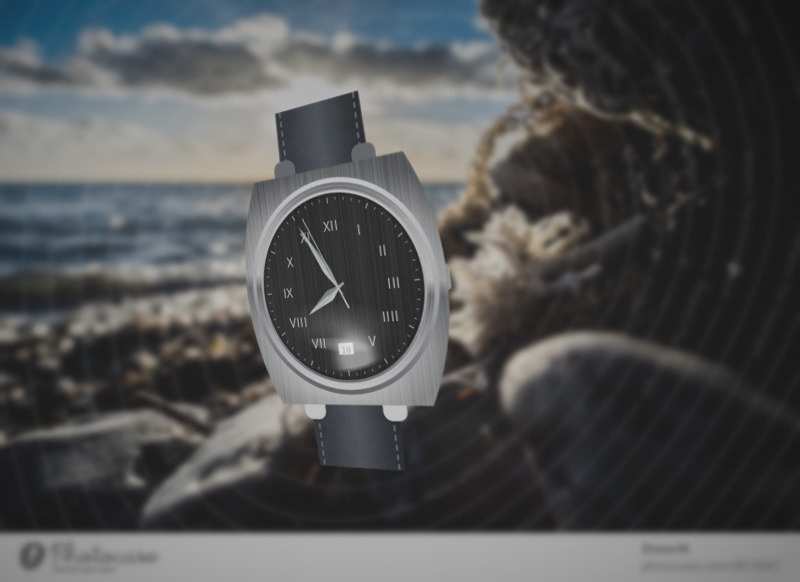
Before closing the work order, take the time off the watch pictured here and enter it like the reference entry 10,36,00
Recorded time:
7,54,56
